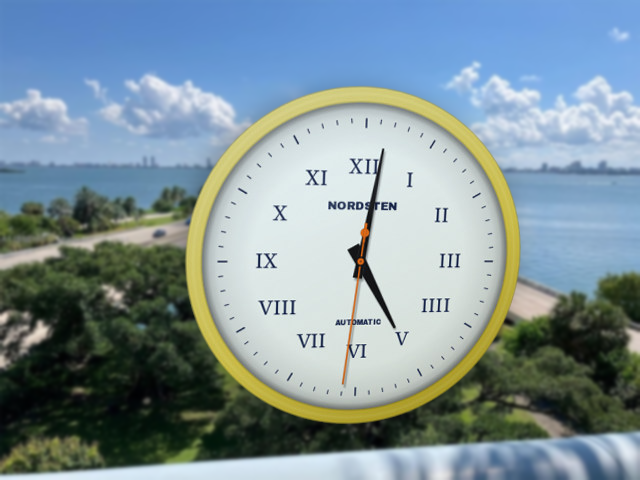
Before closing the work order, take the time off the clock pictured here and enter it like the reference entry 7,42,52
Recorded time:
5,01,31
